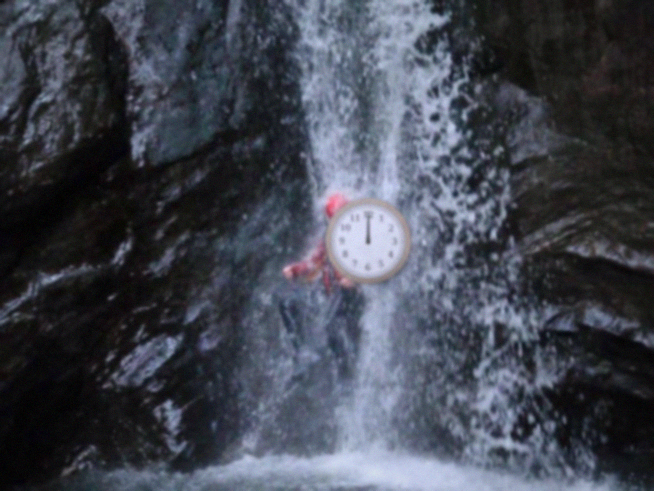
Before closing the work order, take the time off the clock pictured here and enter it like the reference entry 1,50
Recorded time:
12,00
